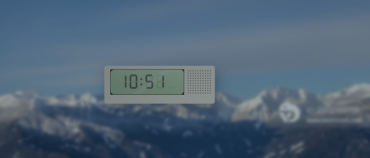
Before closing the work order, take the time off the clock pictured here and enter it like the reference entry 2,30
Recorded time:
10,51
